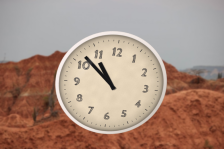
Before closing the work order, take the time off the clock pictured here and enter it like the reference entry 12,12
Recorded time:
10,52
